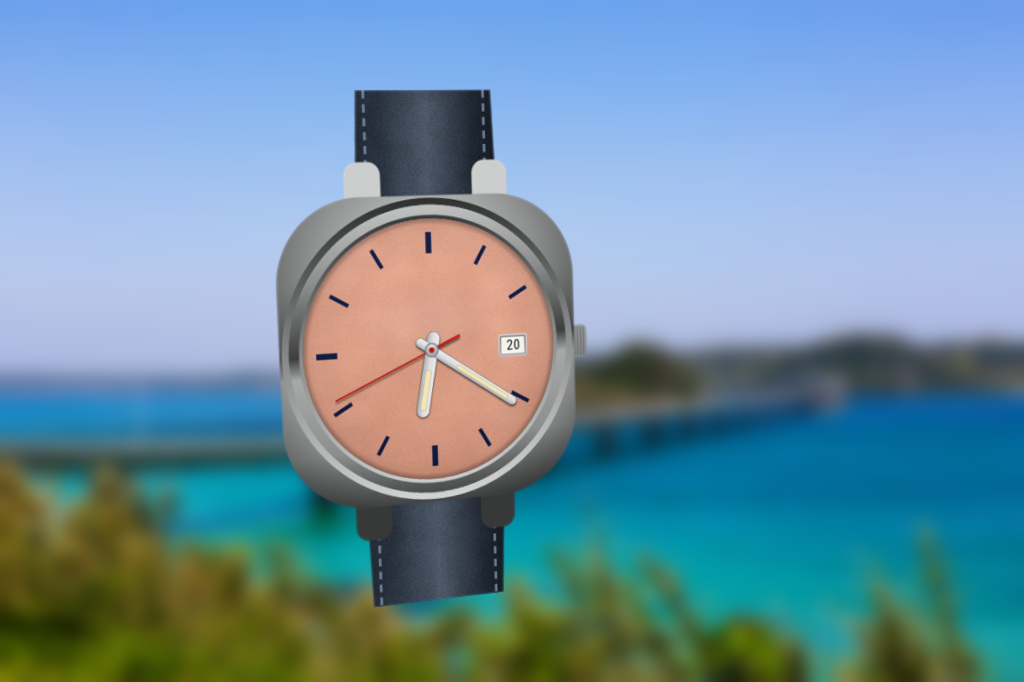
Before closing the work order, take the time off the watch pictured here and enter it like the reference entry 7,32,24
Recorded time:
6,20,41
